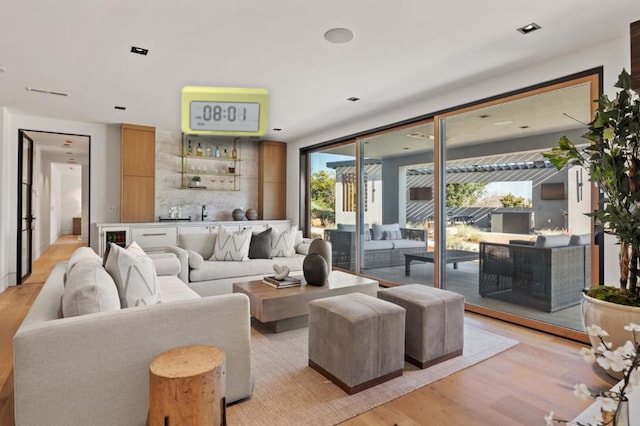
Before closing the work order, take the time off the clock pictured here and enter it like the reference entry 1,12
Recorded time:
8,01
